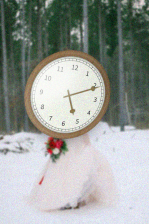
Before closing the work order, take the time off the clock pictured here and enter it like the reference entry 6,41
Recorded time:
5,11
